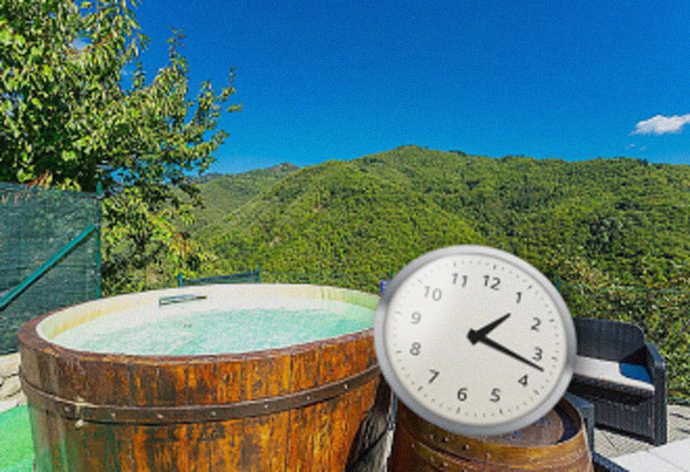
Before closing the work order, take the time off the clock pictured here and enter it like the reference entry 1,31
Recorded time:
1,17
